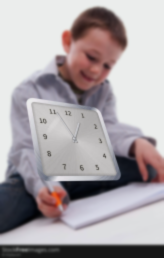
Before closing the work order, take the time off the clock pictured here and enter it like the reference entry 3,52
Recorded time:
12,56
